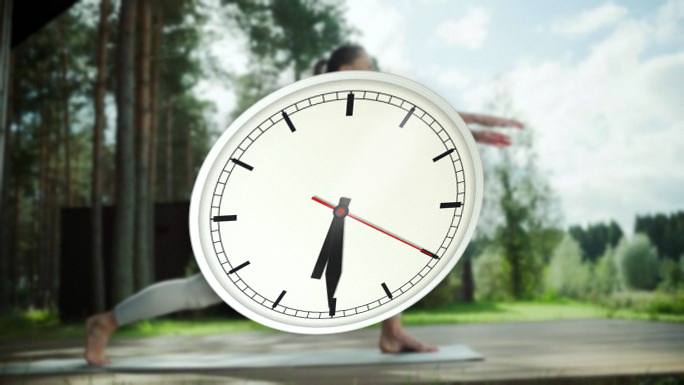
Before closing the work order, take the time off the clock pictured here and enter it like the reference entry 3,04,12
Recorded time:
6,30,20
